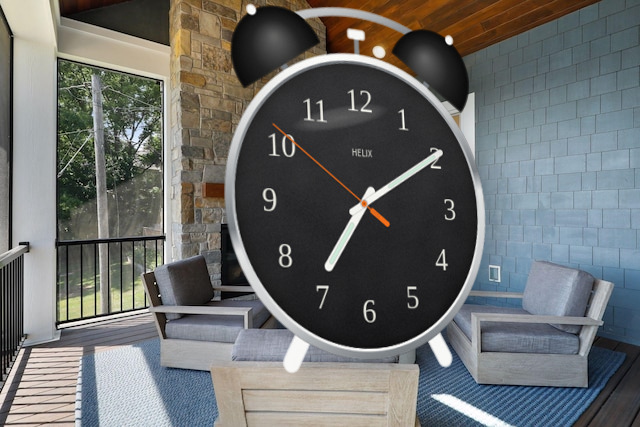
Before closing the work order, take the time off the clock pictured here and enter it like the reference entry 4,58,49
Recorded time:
7,09,51
